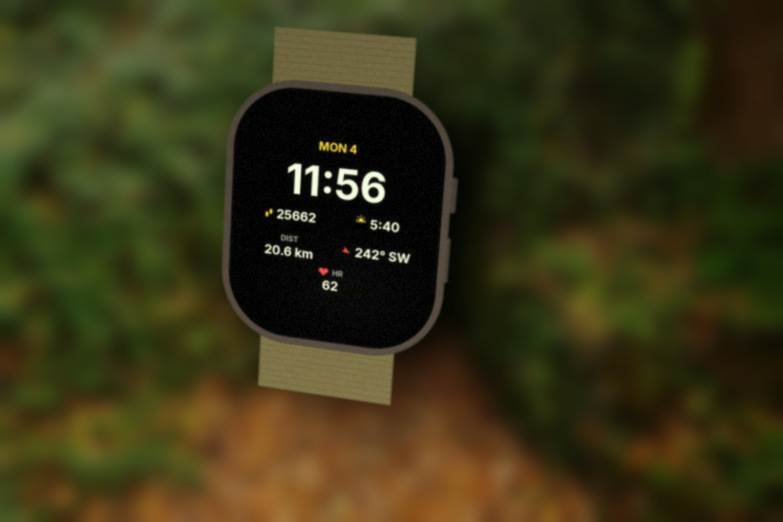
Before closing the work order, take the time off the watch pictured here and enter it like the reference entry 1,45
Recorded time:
11,56
